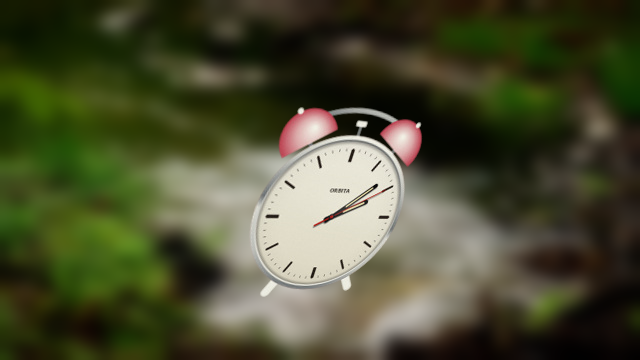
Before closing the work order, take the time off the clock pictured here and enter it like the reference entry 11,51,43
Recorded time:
2,08,10
